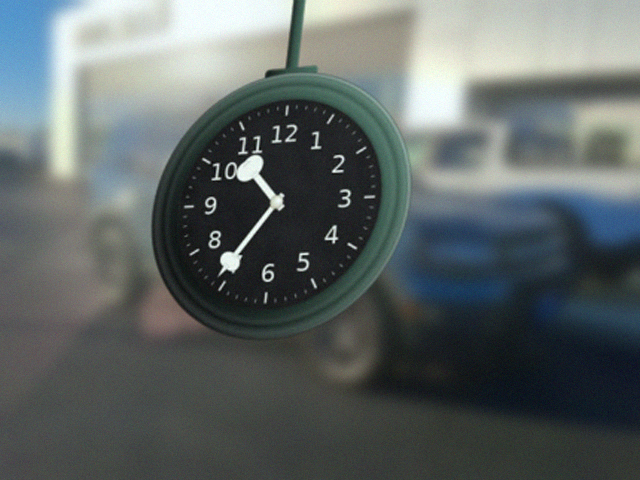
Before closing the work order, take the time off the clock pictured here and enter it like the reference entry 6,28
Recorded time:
10,36
